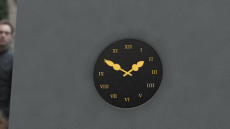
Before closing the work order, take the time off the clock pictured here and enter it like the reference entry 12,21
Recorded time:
1,50
